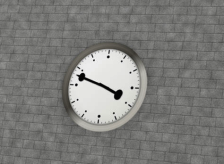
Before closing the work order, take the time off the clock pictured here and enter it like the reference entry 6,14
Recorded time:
3,48
